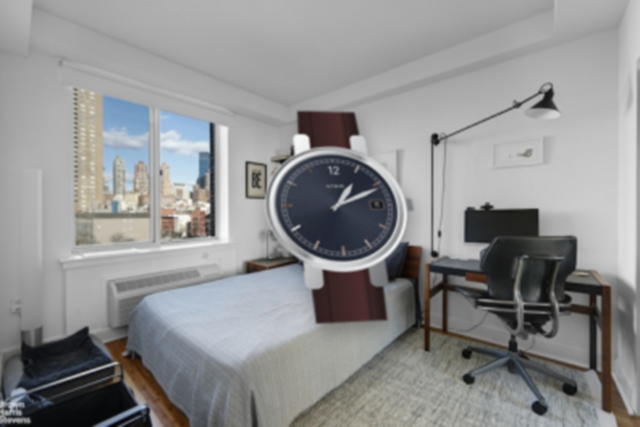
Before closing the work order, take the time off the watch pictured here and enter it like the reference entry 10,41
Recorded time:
1,11
